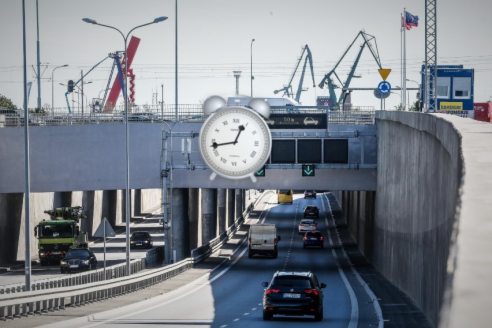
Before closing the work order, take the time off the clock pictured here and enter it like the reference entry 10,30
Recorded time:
12,43
